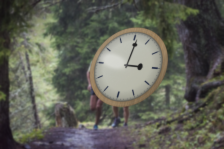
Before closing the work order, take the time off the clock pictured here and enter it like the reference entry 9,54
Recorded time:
3,01
